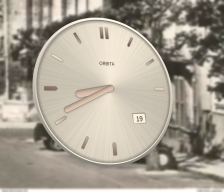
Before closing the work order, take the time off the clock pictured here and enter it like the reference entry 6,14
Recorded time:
8,41
